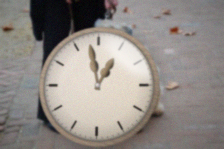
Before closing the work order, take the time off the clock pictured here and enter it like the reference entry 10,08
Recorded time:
12,58
